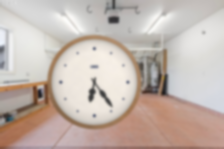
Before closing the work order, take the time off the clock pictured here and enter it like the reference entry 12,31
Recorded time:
6,24
